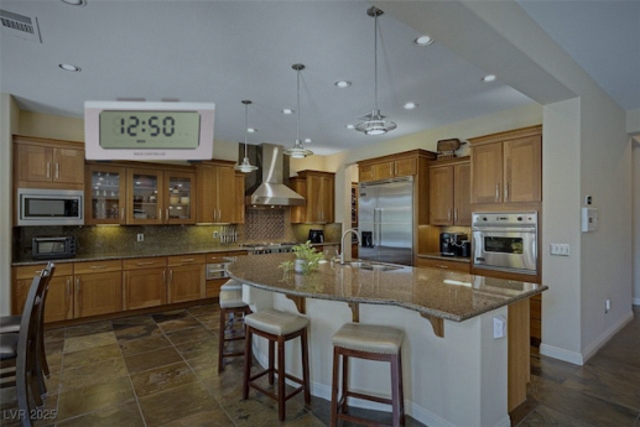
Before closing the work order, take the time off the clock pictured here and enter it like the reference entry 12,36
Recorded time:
12,50
